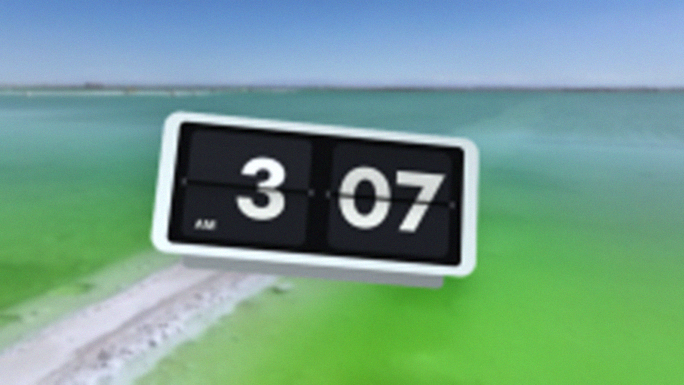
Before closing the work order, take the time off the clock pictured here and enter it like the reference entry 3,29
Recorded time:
3,07
